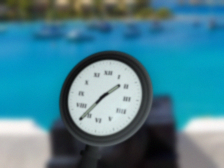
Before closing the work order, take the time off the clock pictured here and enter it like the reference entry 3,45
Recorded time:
1,36
